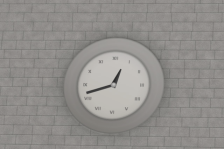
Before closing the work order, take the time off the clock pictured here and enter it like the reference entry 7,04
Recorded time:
12,42
